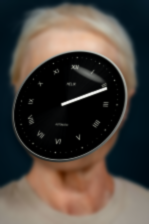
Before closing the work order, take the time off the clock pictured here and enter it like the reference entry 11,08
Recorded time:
2,11
